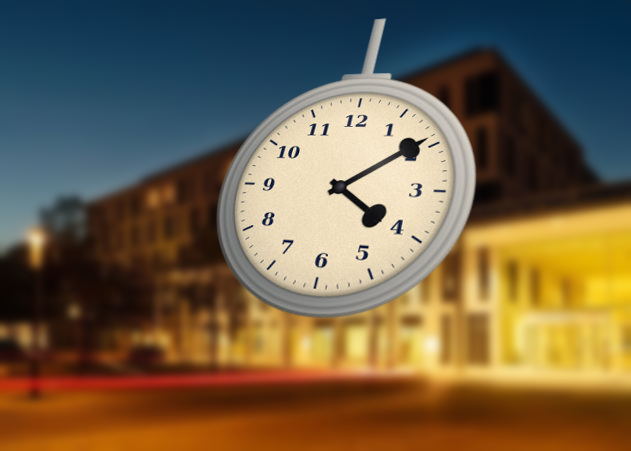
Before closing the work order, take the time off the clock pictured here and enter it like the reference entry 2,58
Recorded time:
4,09
